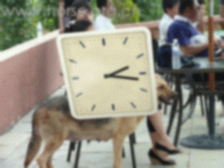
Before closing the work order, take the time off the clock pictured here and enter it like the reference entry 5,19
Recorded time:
2,17
